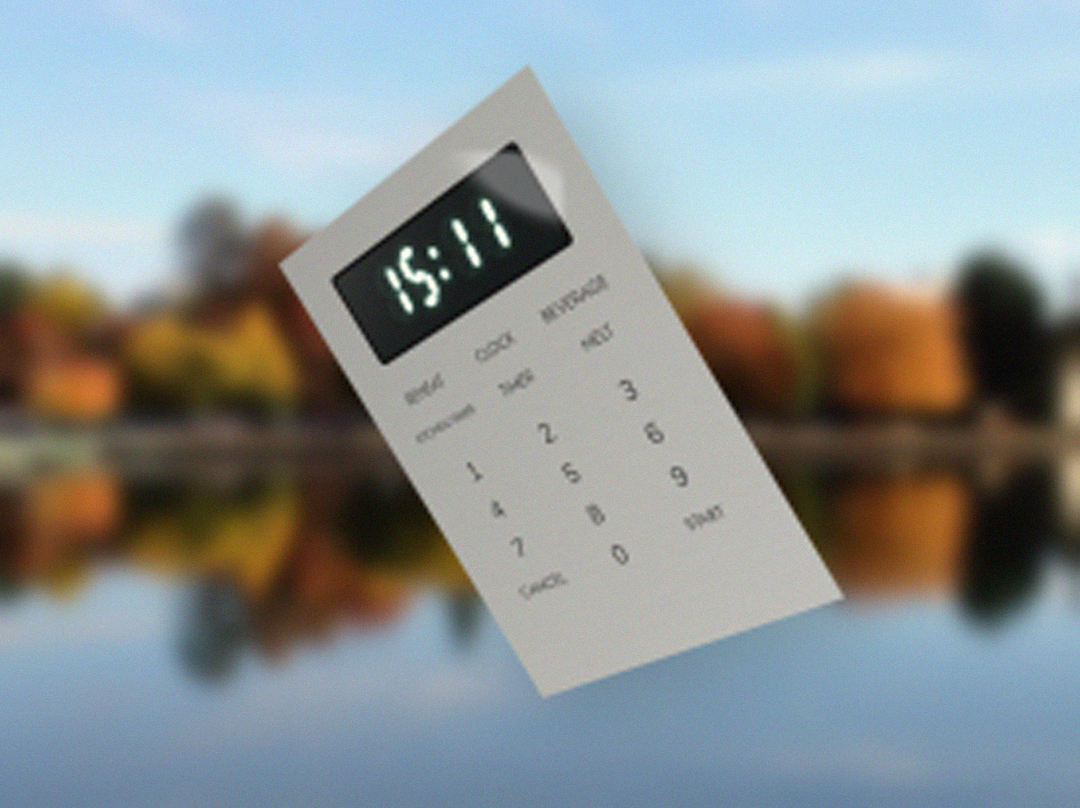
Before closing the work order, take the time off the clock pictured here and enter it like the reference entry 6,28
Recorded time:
15,11
